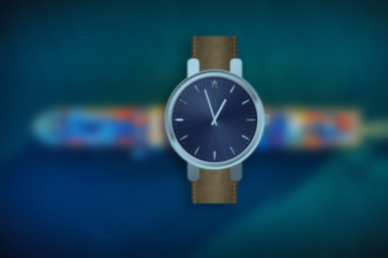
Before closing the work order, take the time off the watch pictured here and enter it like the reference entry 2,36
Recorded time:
12,57
